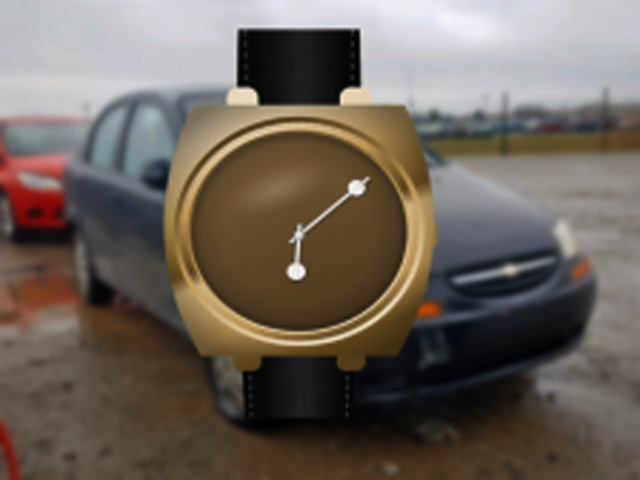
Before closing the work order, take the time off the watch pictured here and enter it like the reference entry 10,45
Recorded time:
6,08
